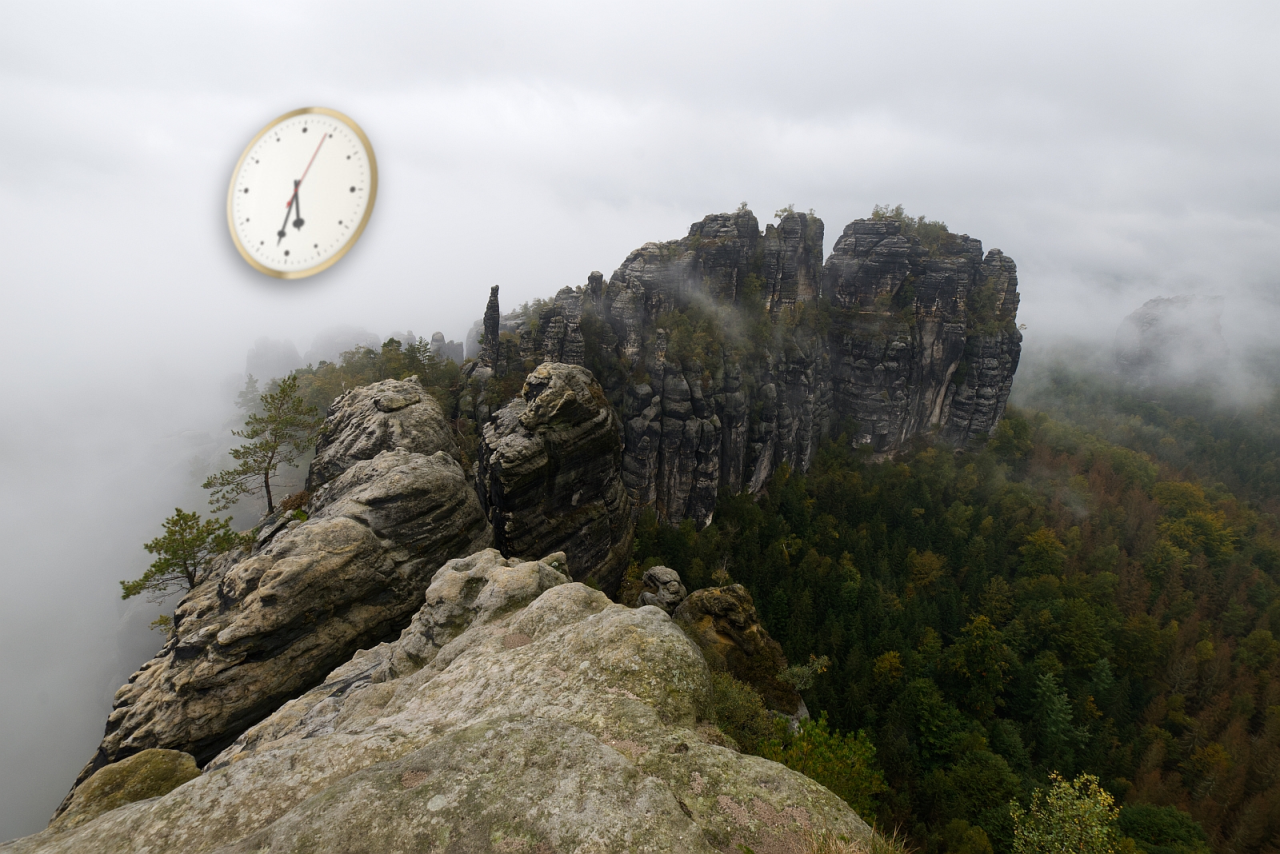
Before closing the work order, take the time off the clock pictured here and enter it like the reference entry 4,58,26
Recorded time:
5,32,04
